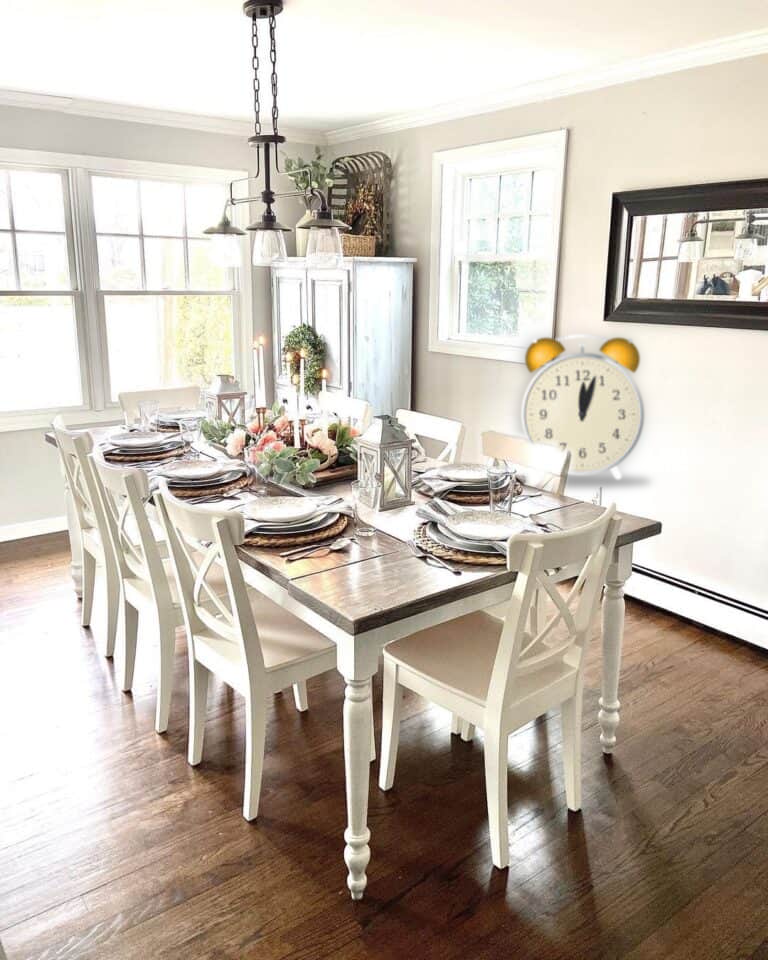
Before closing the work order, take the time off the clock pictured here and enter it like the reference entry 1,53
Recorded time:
12,03
